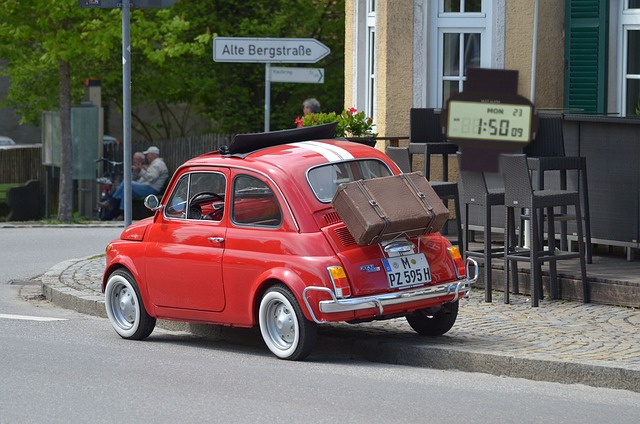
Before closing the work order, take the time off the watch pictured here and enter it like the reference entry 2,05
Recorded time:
1,50
